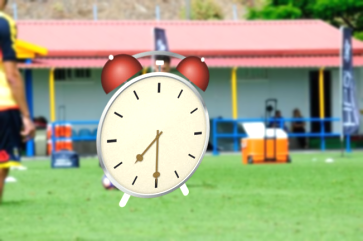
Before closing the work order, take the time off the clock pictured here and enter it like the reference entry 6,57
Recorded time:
7,30
